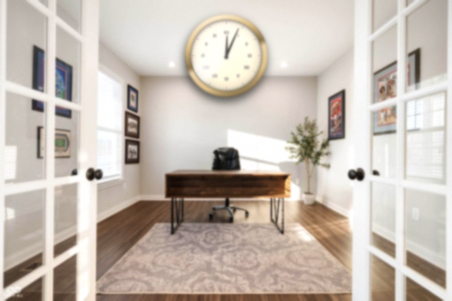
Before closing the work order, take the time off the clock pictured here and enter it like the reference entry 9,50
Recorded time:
12,04
